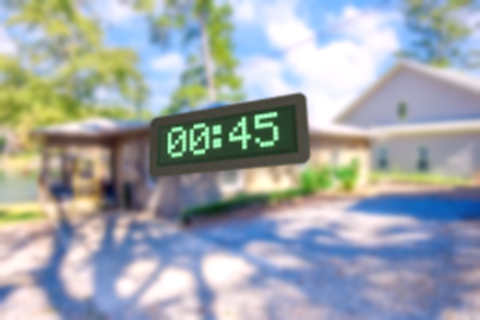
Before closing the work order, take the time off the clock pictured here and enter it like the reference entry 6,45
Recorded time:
0,45
